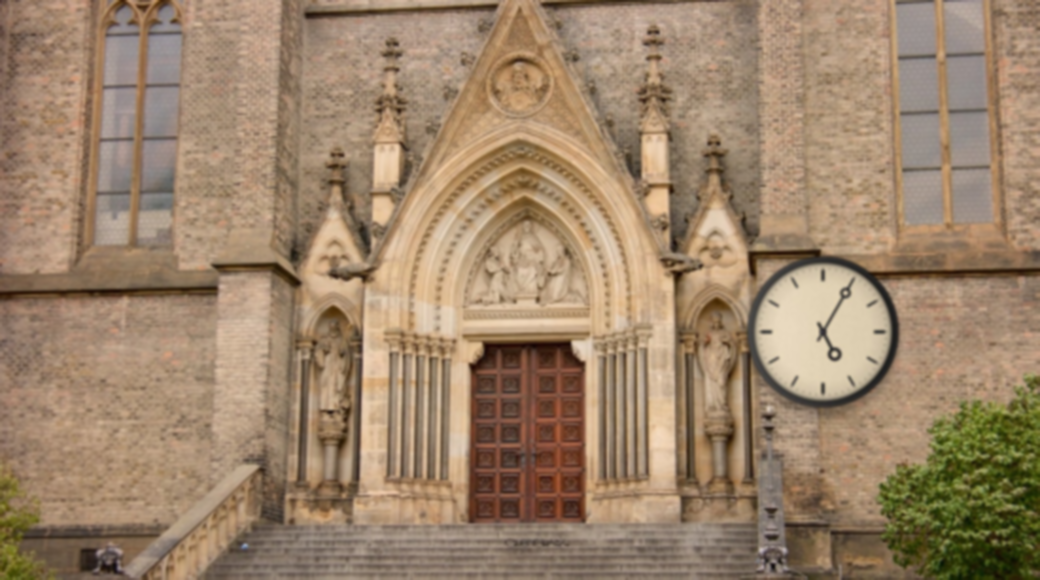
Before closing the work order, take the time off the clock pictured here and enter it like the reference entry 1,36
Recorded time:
5,05
